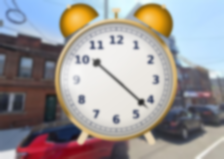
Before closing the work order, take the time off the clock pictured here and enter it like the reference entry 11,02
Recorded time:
10,22
